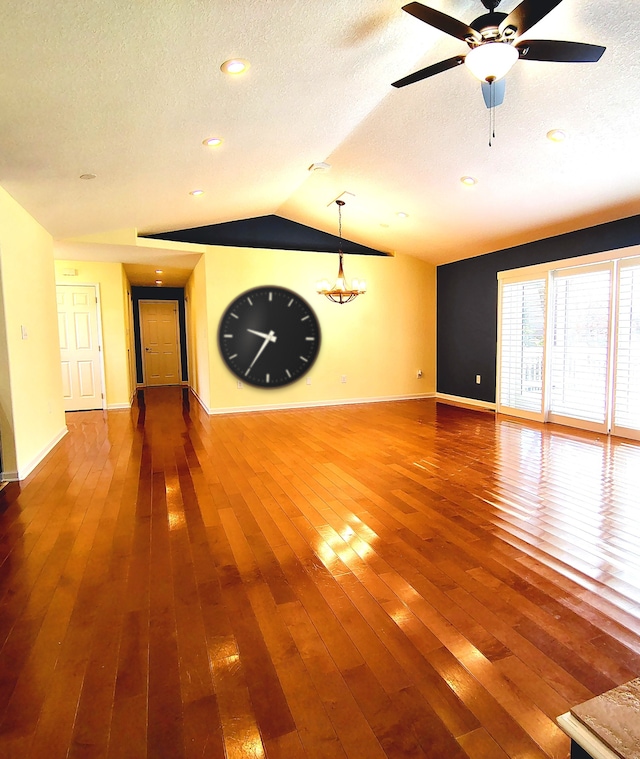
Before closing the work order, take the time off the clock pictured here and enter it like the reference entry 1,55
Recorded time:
9,35
